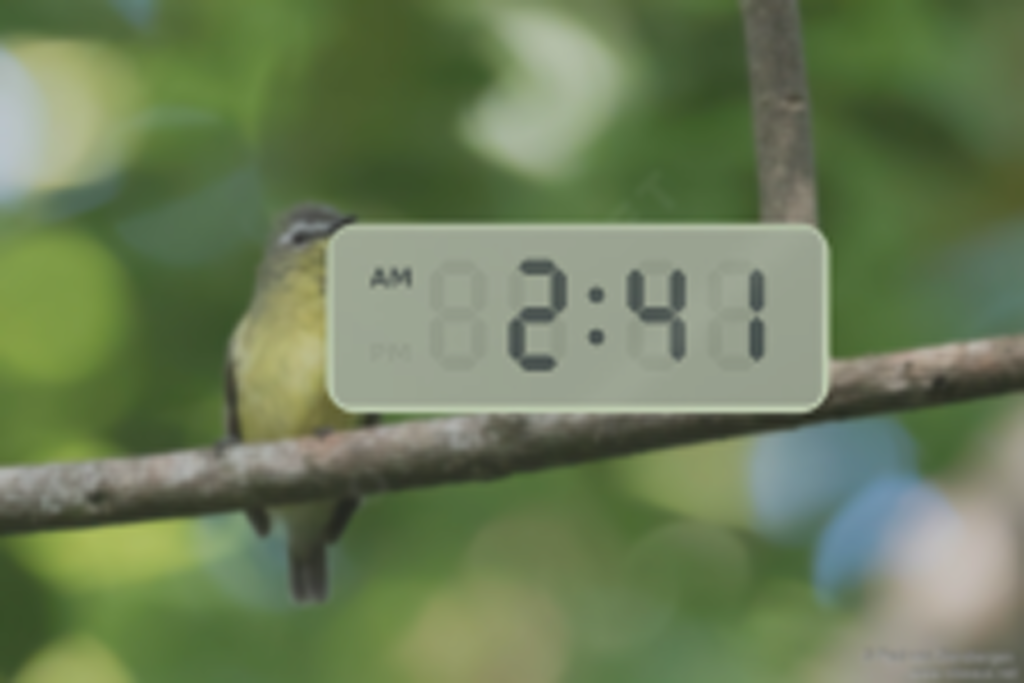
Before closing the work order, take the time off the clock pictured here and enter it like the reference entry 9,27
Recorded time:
2,41
